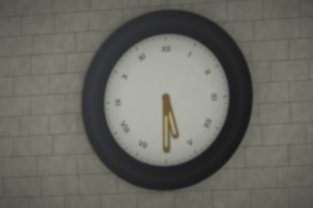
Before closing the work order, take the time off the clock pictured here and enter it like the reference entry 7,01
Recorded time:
5,30
